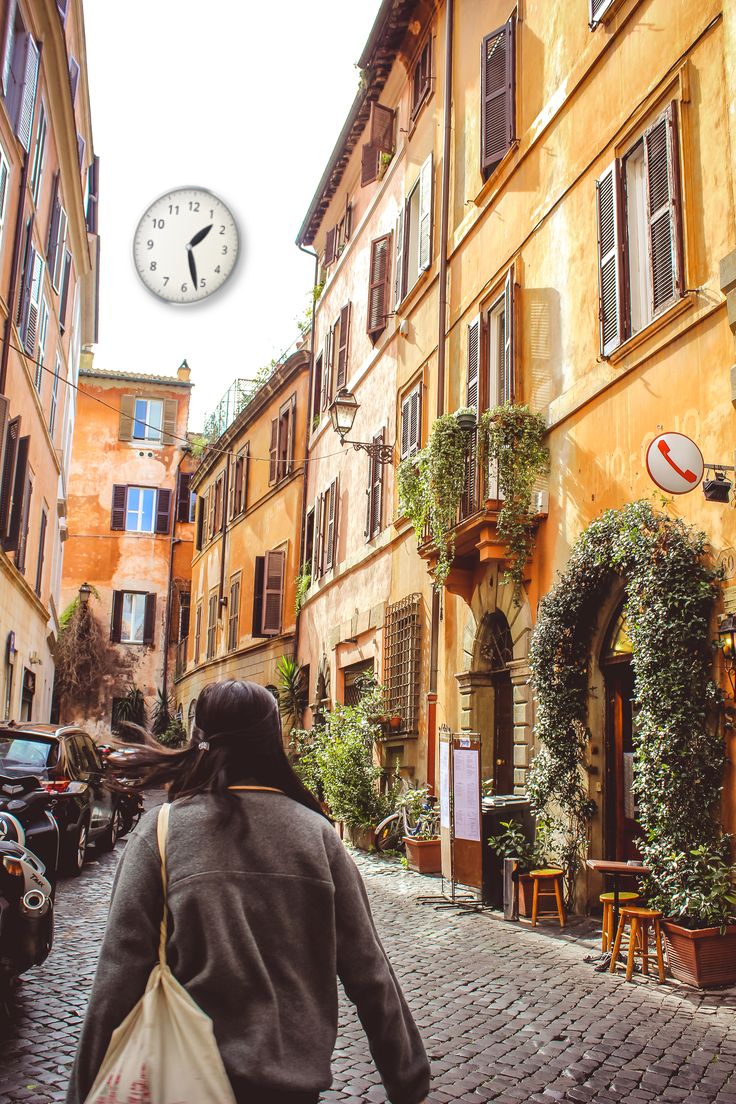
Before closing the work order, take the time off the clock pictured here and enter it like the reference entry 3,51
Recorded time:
1,27
